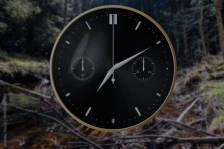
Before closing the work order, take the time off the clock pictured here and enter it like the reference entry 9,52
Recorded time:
7,10
